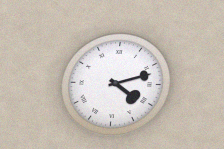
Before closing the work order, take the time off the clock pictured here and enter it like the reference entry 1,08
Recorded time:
4,12
